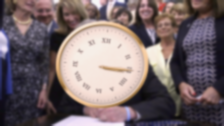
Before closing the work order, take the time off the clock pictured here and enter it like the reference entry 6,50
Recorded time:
3,15
